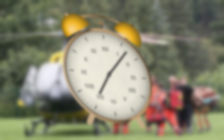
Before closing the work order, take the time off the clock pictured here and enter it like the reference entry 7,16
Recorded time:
7,07
